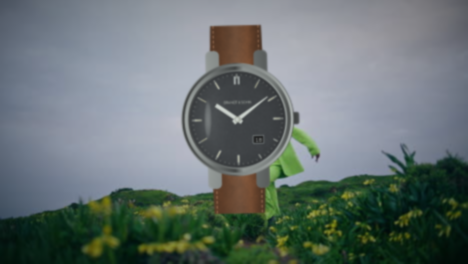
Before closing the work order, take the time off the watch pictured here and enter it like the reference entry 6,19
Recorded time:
10,09
